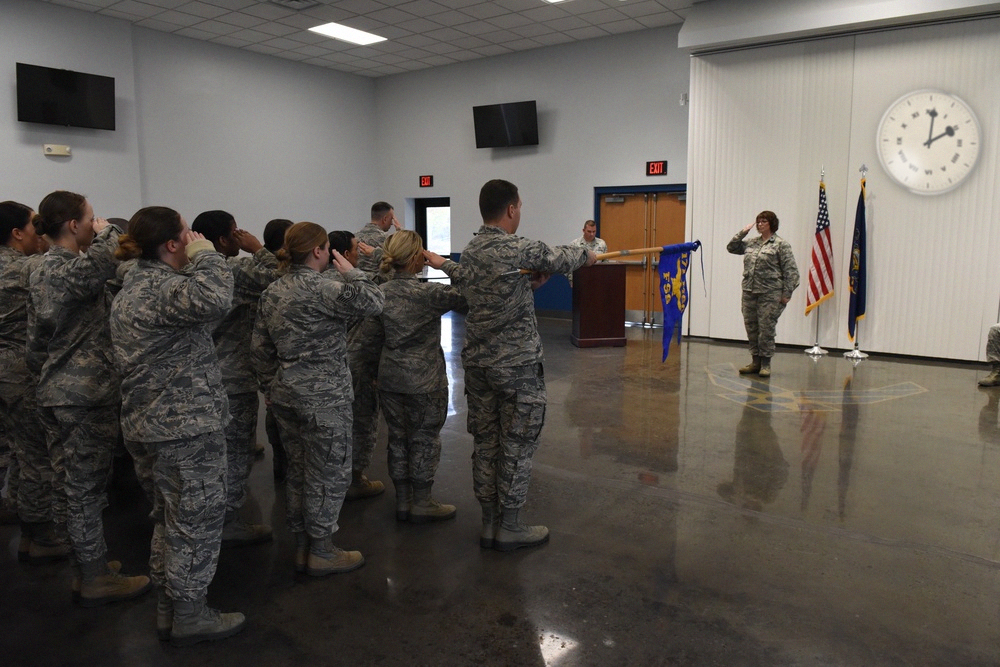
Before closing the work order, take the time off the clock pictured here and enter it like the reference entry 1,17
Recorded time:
2,01
